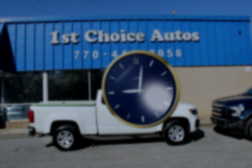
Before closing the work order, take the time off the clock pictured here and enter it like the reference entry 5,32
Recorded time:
9,02
